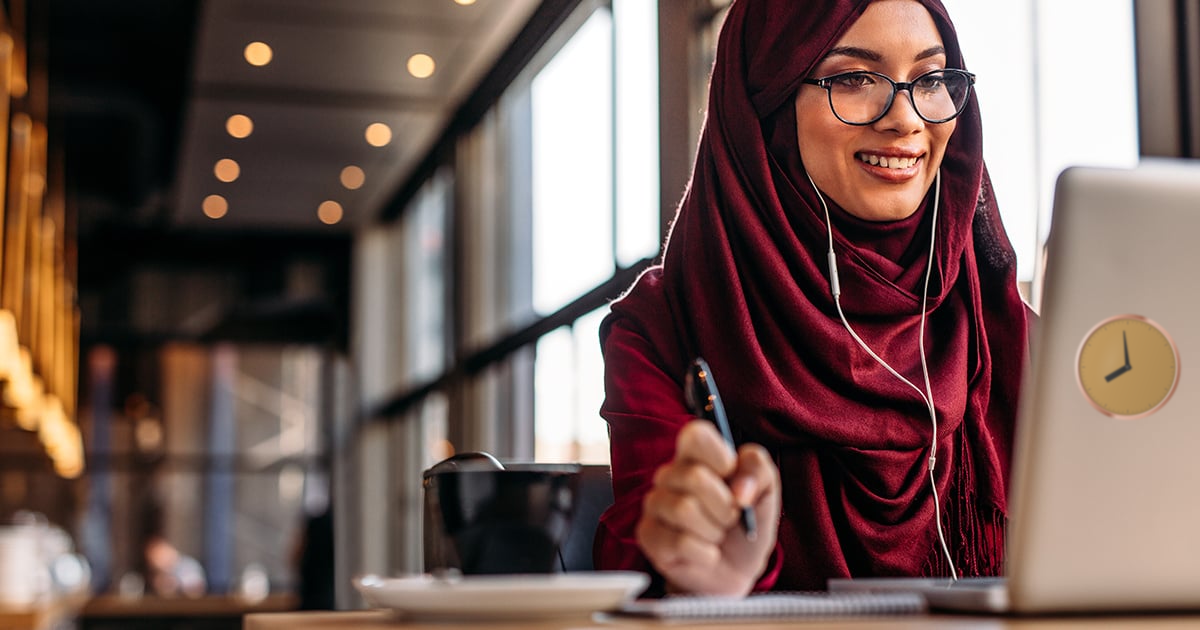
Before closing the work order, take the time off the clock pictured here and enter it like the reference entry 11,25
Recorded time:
7,59
